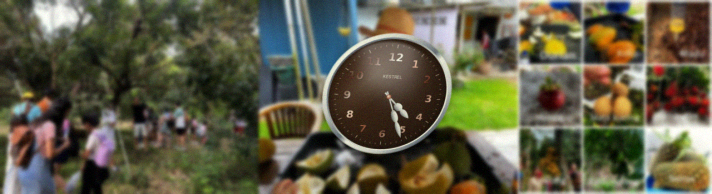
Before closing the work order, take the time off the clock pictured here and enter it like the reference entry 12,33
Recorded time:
4,26
